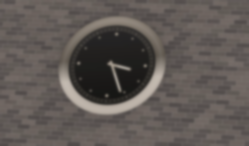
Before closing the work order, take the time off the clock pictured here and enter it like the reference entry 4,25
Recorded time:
3,26
